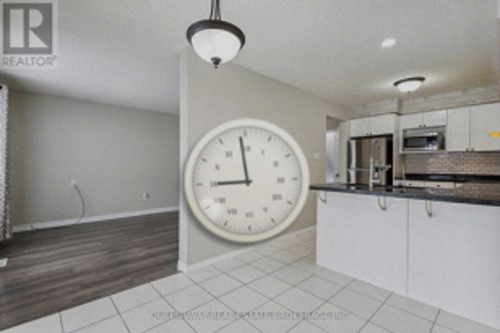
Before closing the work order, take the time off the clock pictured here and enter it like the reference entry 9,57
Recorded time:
8,59
